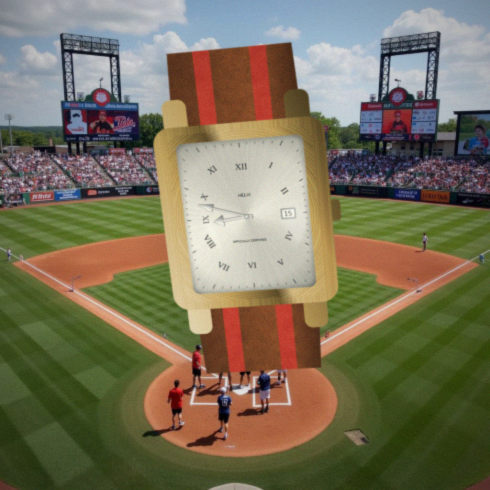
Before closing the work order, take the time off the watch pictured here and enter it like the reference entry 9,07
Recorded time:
8,48
